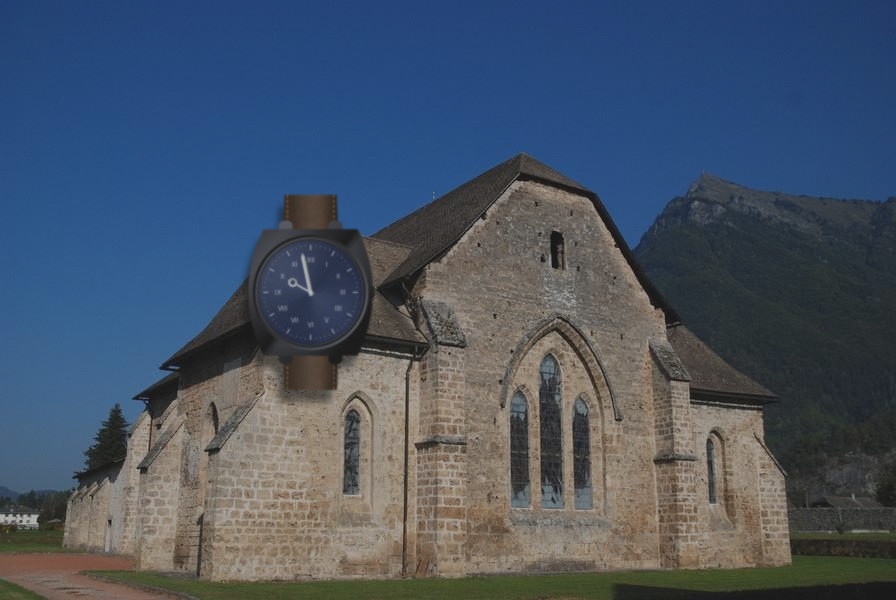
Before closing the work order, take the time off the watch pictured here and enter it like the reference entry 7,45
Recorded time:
9,58
